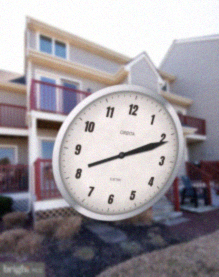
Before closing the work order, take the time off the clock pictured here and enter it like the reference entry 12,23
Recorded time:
8,11
